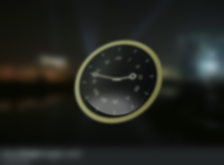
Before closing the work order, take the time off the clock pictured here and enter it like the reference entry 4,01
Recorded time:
2,48
